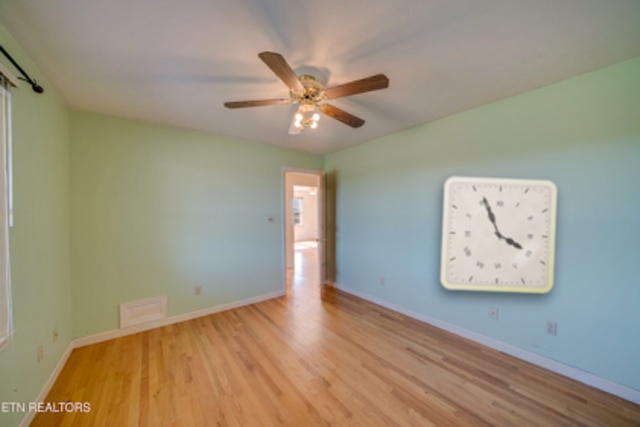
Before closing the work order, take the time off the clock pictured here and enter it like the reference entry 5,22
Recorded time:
3,56
